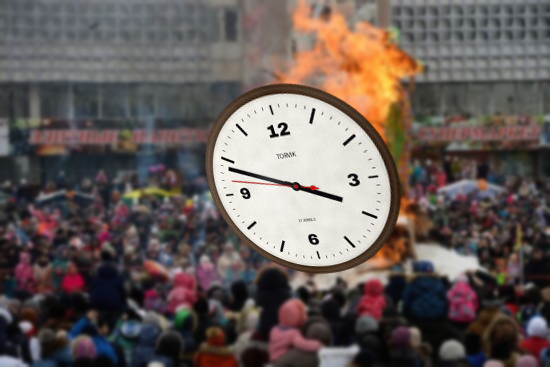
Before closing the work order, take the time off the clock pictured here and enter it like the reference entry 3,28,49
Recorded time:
3,48,47
